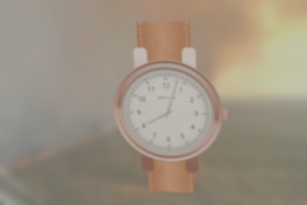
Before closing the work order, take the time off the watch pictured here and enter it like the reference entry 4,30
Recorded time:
8,03
